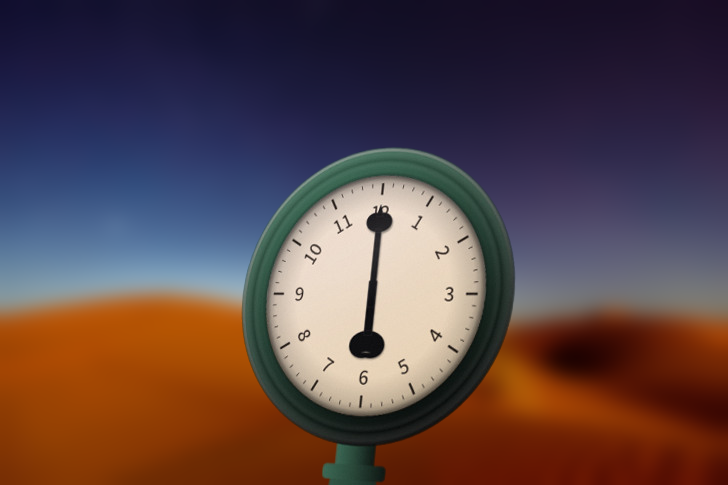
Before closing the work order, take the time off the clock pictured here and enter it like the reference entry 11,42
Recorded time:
6,00
